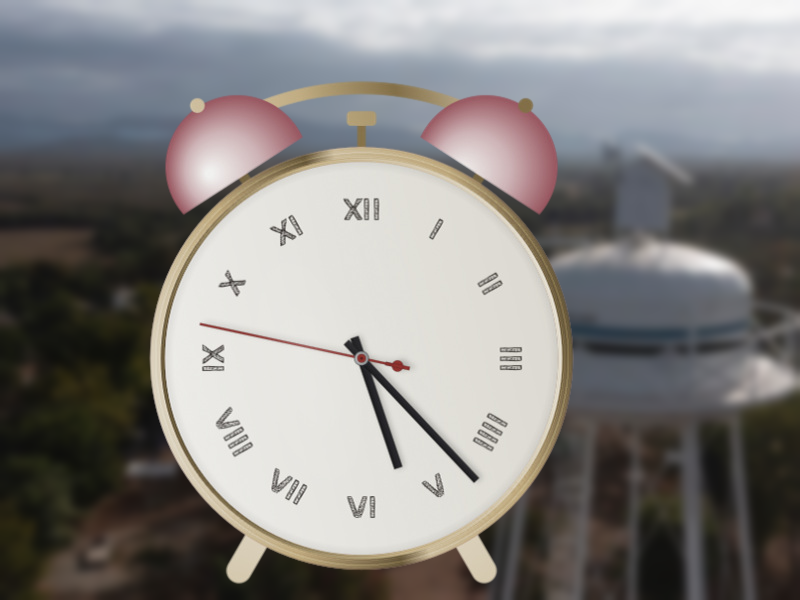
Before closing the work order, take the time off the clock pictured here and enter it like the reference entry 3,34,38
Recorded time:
5,22,47
